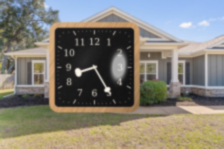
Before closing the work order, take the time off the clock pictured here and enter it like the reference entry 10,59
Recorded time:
8,25
